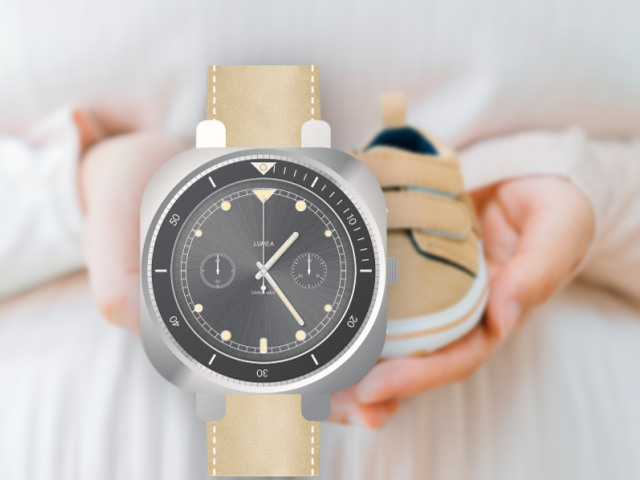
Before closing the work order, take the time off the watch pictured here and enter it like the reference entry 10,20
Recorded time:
1,24
